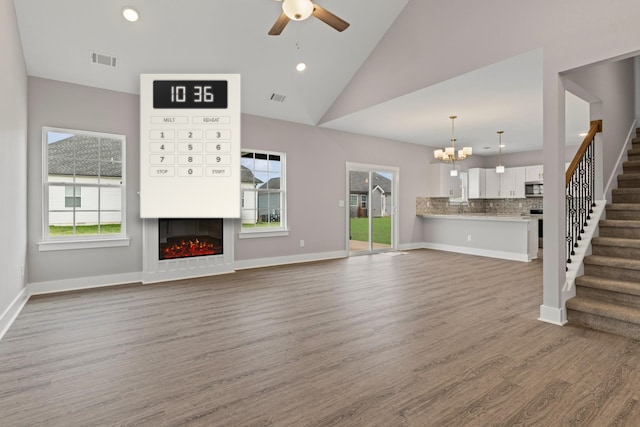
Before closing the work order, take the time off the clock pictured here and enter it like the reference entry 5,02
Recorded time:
10,36
